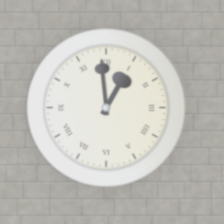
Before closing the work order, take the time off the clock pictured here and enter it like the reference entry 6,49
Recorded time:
12,59
